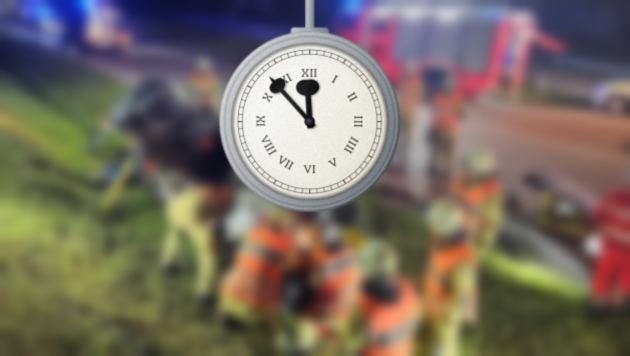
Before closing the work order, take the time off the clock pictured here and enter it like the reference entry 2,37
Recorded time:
11,53
